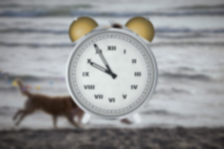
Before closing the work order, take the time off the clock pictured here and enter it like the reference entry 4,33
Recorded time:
9,55
